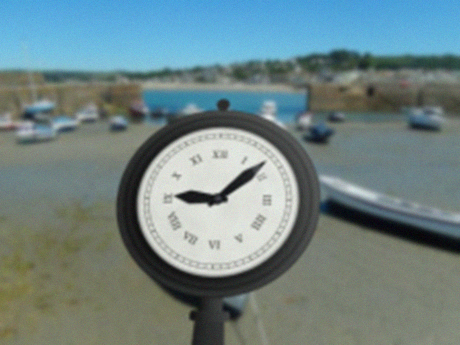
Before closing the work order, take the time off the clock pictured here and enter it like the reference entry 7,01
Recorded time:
9,08
